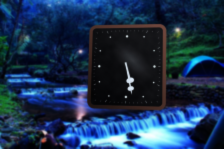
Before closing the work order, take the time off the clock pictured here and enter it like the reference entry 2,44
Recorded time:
5,28
